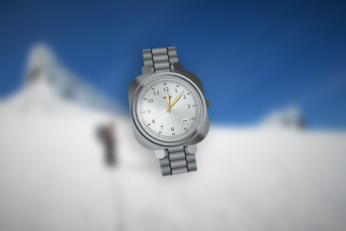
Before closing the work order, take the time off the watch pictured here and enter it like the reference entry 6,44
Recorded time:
12,08
